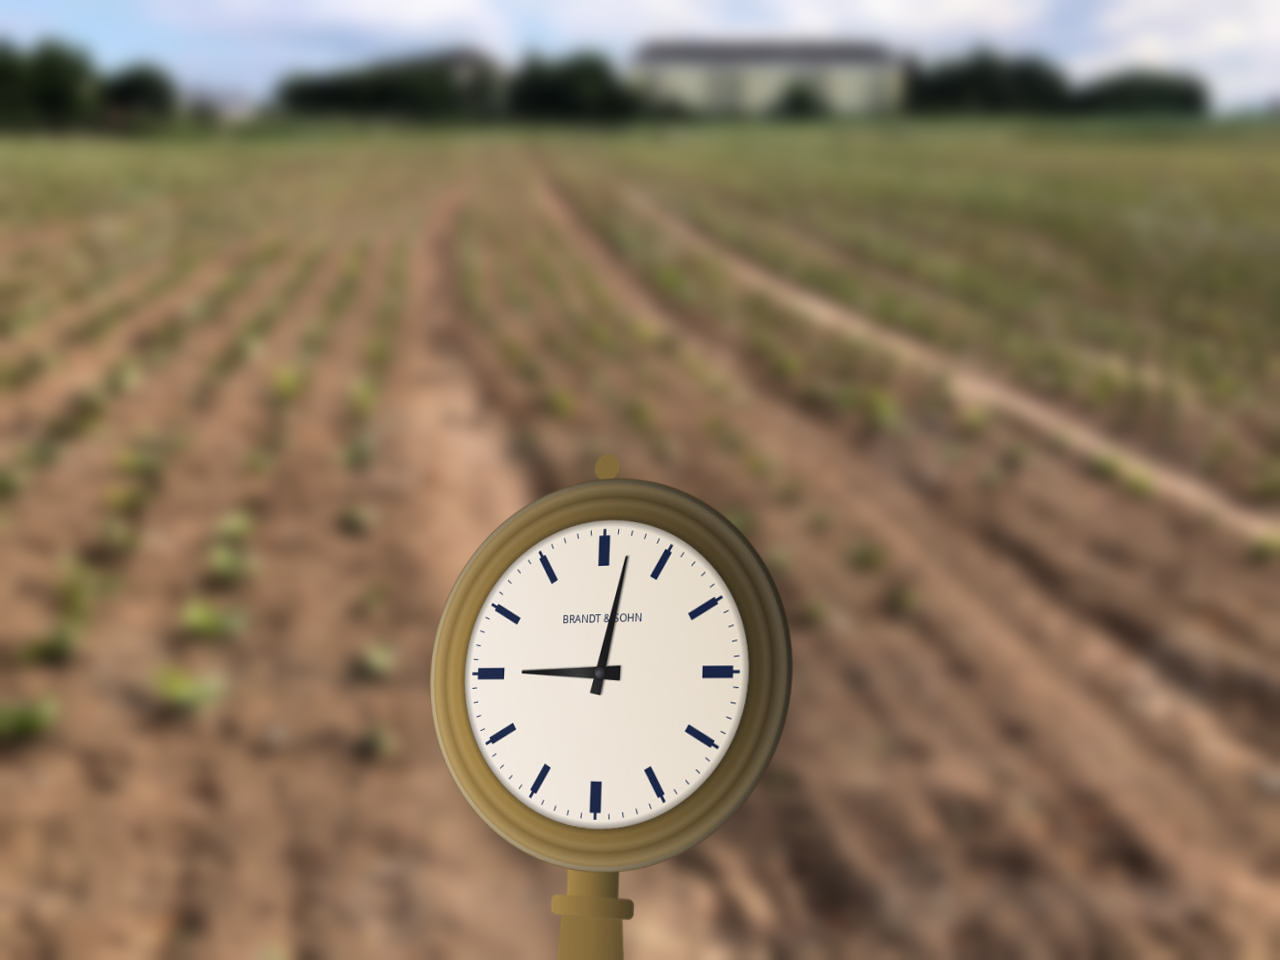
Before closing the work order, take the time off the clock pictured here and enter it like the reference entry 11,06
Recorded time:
9,02
